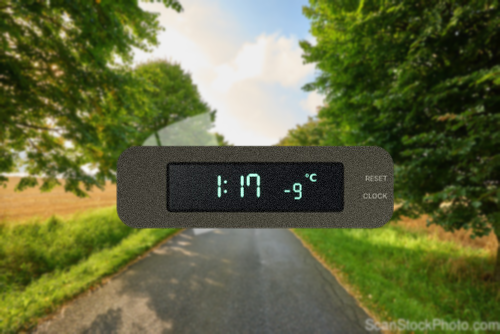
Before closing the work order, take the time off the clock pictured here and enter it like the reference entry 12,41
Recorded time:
1,17
